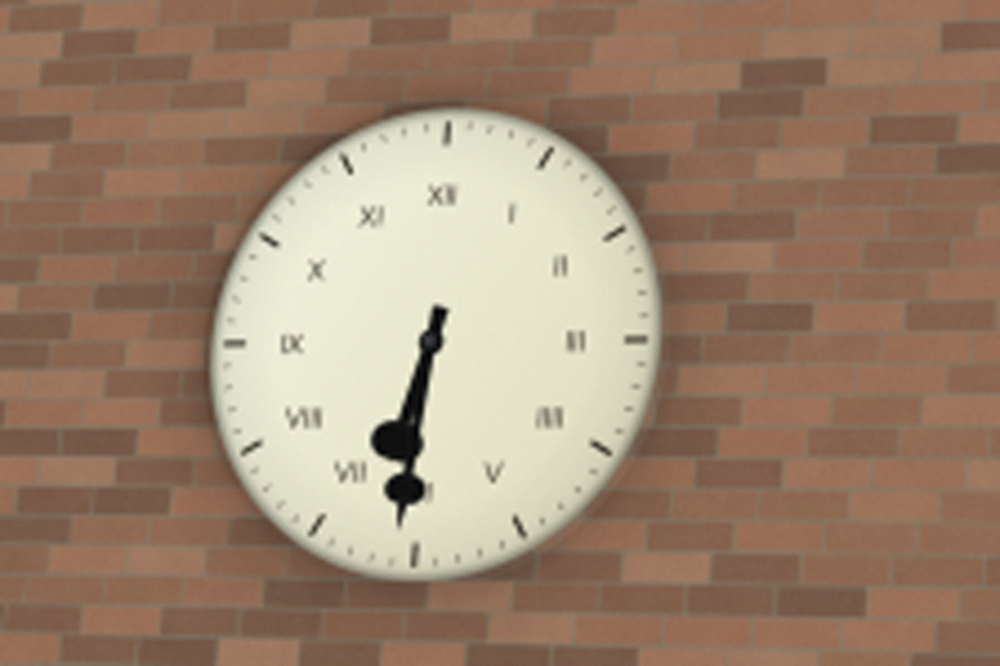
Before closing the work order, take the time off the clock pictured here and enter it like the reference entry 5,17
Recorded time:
6,31
